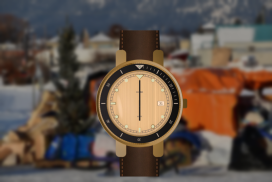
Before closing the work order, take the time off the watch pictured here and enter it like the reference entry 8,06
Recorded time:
6,00
